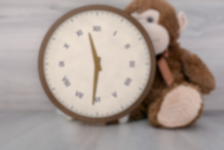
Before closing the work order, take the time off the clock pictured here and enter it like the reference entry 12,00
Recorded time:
11,31
